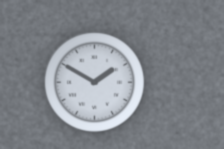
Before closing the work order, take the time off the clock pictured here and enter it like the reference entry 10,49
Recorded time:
1,50
